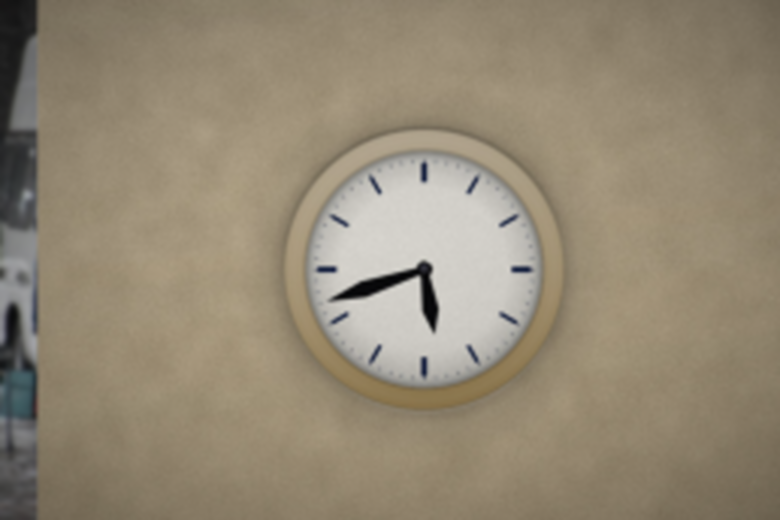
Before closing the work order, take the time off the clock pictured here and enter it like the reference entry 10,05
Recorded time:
5,42
